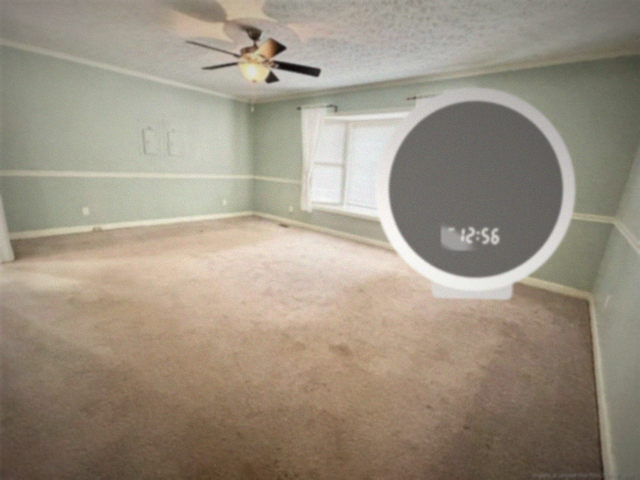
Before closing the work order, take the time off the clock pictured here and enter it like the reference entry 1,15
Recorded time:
12,56
